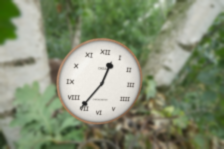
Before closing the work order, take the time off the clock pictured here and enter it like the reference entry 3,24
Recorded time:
12,36
